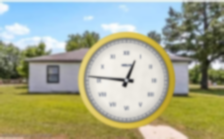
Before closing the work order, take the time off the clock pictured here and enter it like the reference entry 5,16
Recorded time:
12,46
